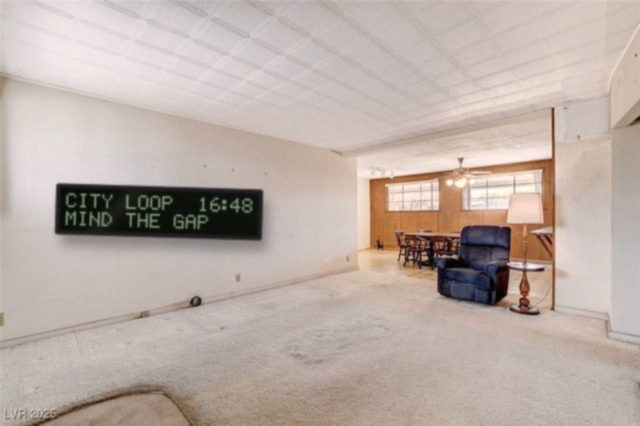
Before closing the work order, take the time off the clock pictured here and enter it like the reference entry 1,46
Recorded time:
16,48
